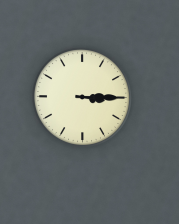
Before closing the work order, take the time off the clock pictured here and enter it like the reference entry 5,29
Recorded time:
3,15
